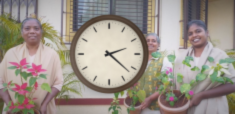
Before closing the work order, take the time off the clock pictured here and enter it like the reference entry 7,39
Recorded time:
2,22
